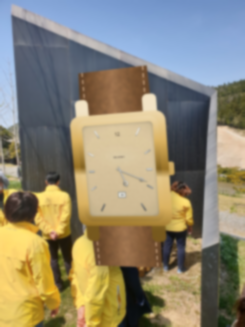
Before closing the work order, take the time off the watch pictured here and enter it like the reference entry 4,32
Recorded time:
5,19
